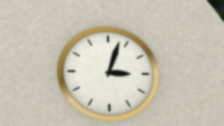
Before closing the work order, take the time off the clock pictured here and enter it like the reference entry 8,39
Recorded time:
3,03
